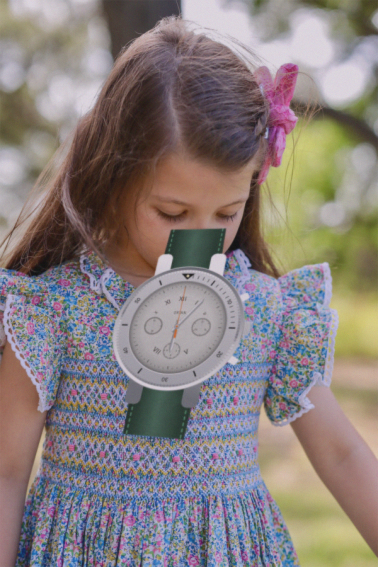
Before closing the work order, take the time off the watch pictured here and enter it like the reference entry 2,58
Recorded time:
6,06
